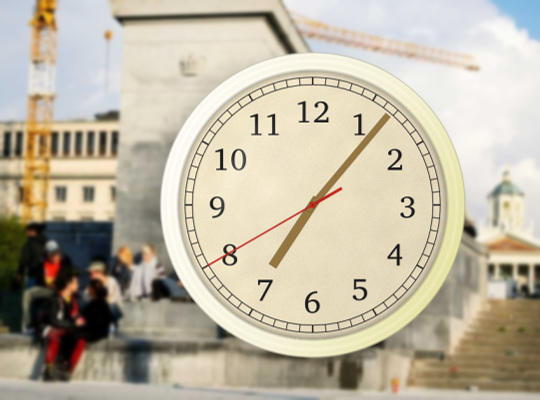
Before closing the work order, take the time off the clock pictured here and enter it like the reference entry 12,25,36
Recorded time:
7,06,40
